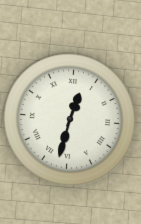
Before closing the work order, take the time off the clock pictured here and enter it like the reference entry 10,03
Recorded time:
12,32
